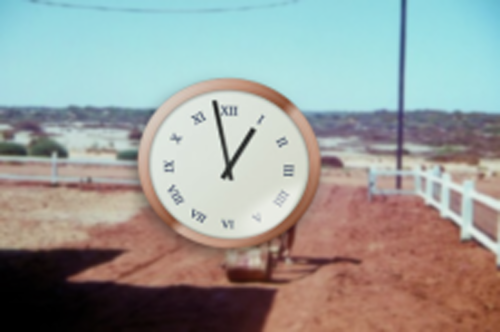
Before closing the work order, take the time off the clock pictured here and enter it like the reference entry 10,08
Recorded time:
12,58
